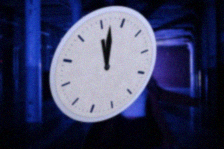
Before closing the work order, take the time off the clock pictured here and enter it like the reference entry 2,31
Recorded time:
10,57
